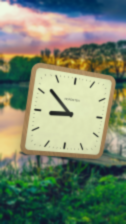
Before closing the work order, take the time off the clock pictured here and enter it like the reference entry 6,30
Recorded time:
8,52
